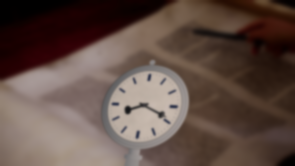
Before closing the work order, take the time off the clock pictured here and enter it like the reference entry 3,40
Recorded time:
8,19
